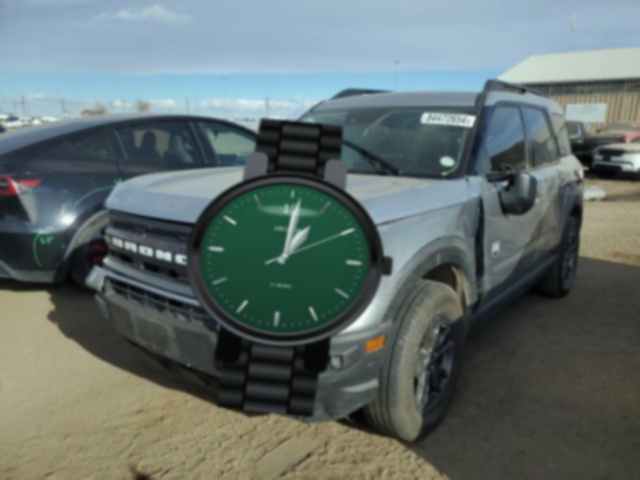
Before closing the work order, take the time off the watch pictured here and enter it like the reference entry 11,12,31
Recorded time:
1,01,10
